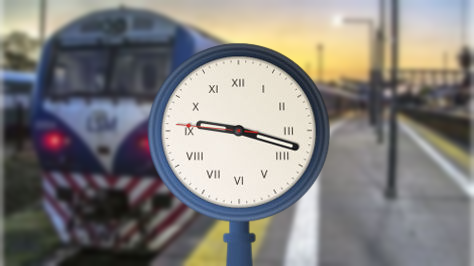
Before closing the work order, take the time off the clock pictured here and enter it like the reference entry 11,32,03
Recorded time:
9,17,46
